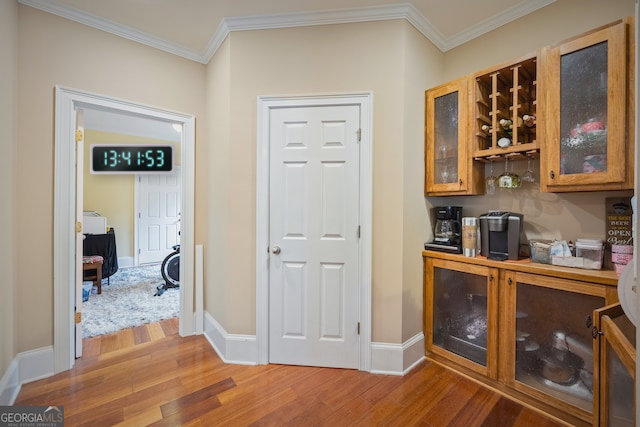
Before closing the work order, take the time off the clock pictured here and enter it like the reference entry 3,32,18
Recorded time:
13,41,53
